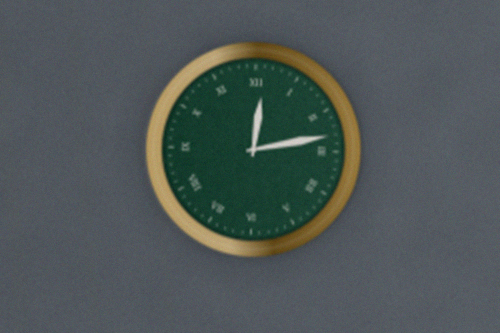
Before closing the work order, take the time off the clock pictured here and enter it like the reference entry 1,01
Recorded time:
12,13
